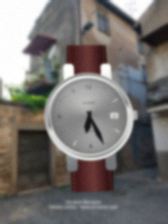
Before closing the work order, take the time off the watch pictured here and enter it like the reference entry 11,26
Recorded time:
6,26
